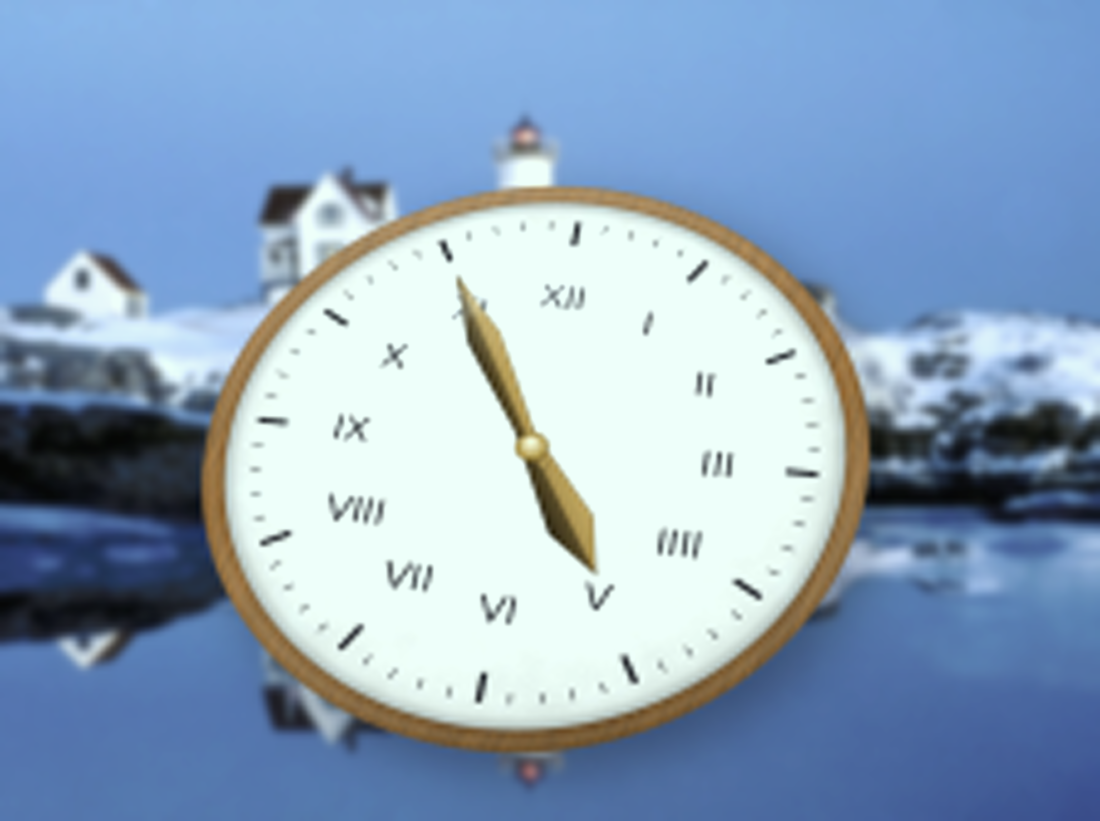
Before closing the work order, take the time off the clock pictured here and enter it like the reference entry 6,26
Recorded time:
4,55
